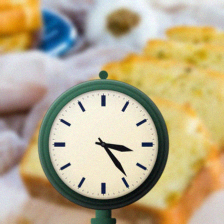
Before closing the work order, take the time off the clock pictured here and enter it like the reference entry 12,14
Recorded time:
3,24
